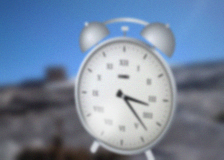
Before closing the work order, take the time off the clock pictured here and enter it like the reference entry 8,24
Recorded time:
3,23
